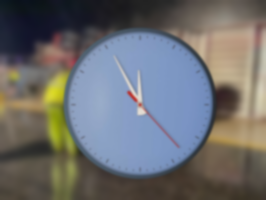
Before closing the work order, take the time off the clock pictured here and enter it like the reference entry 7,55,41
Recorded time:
11,55,23
